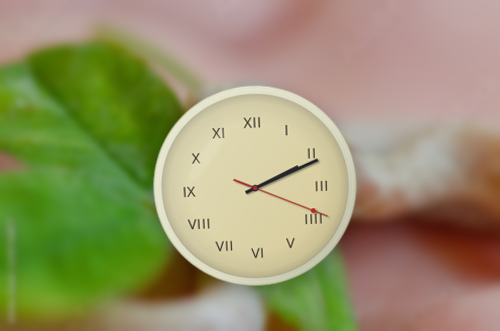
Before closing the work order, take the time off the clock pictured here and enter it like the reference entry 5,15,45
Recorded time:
2,11,19
